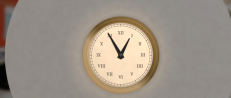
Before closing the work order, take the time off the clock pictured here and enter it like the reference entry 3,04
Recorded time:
12,55
